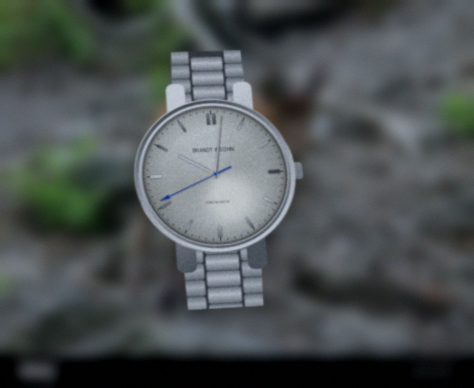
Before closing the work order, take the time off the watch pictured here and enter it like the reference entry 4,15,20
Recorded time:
10,01,41
